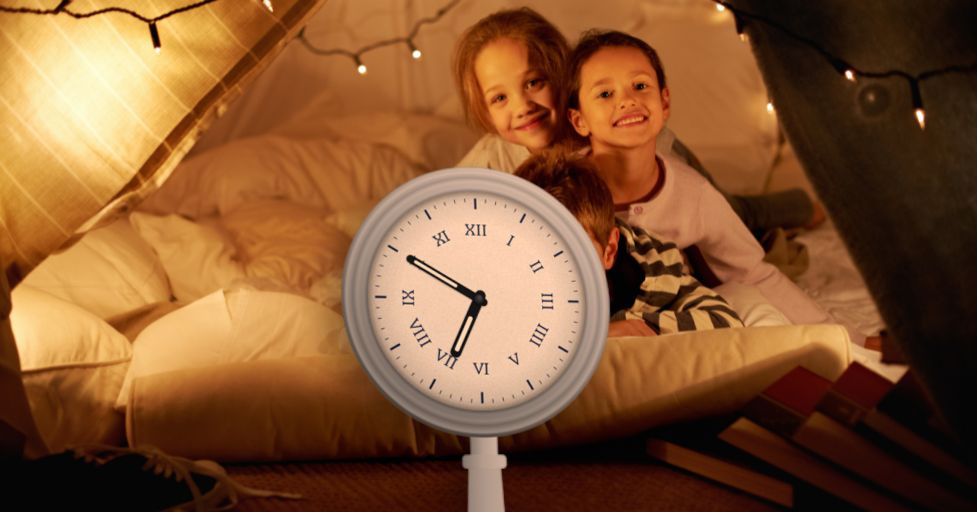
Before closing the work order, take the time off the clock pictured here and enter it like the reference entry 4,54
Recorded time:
6,50
